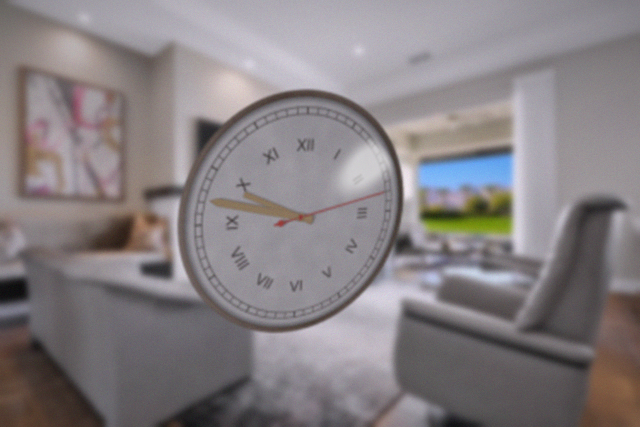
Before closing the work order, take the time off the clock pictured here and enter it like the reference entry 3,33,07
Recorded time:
9,47,13
